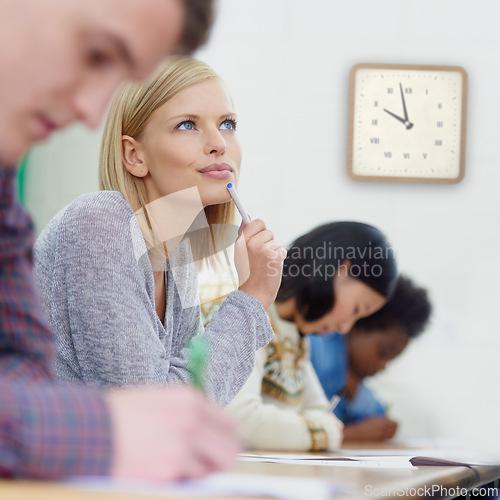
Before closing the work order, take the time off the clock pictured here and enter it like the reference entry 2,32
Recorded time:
9,58
